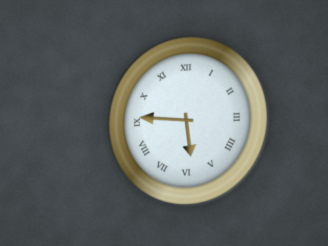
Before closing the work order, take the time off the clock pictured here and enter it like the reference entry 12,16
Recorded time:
5,46
